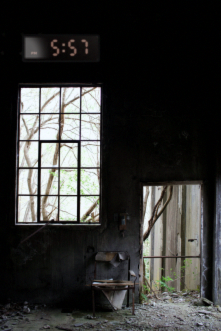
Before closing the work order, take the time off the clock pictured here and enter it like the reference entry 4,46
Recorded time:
5,57
